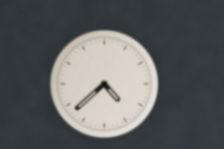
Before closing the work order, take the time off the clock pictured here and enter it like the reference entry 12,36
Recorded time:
4,38
